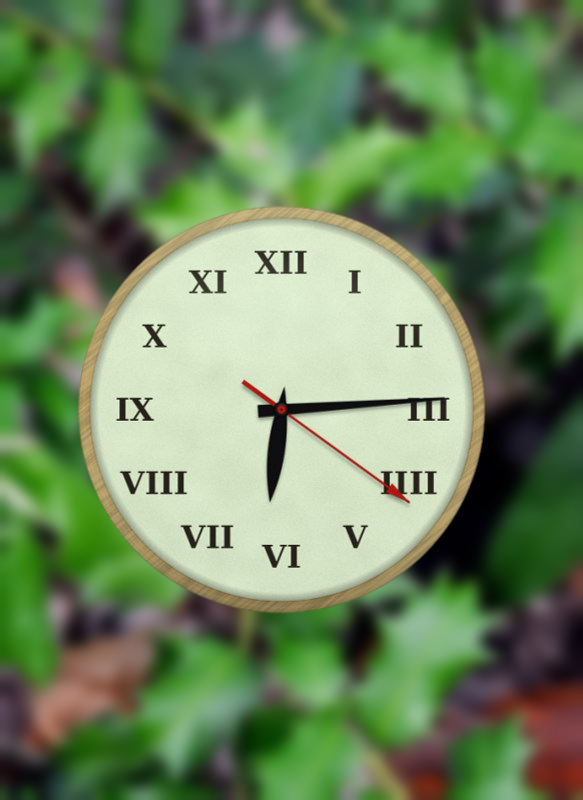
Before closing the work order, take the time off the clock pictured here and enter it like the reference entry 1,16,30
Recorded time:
6,14,21
